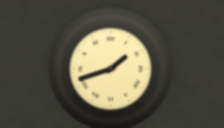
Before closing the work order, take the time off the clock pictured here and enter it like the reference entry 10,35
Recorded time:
1,42
